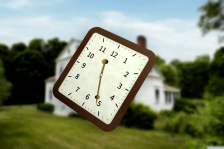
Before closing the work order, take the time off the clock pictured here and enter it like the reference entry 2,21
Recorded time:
11,26
